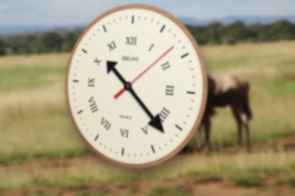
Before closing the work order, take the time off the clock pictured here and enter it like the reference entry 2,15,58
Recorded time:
10,22,08
